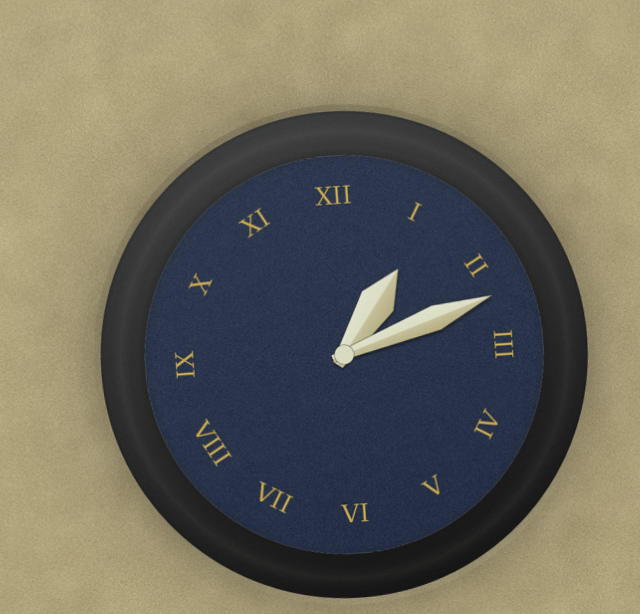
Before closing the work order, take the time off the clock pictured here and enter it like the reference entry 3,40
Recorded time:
1,12
